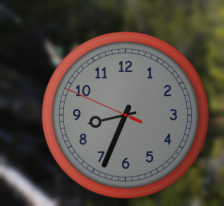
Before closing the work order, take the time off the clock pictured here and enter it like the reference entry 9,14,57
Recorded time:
8,33,49
